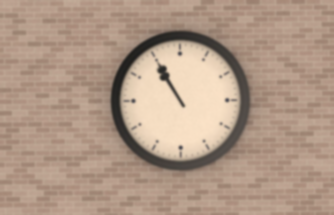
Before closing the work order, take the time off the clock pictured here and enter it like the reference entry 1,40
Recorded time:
10,55
